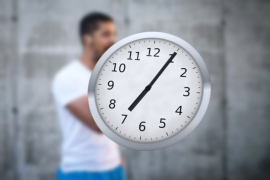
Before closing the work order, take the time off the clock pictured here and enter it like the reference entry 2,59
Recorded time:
7,05
